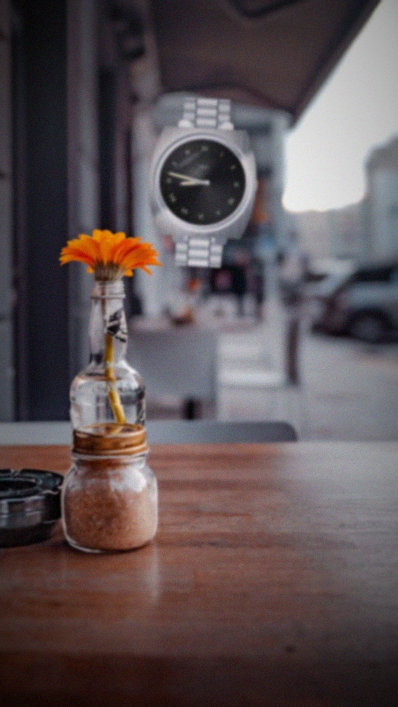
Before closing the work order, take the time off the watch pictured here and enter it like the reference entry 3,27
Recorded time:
8,47
